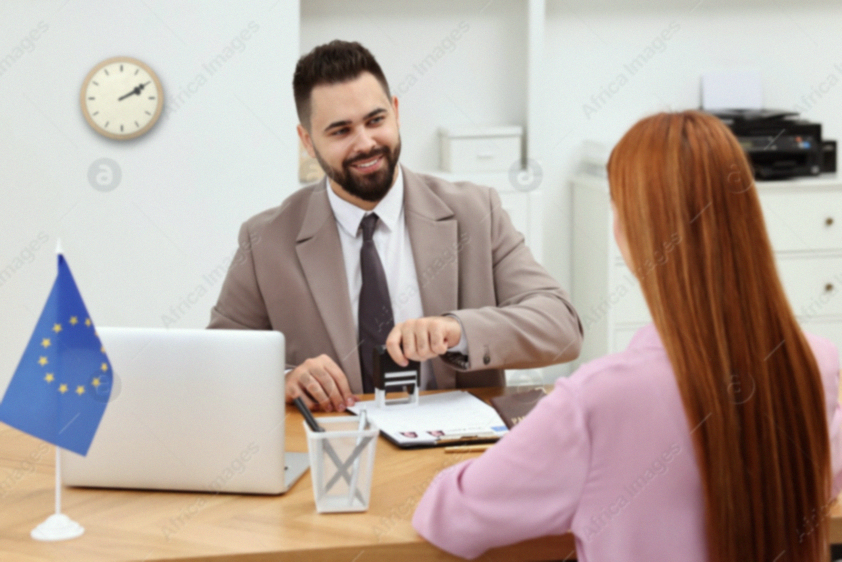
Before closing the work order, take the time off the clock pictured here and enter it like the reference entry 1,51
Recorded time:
2,10
